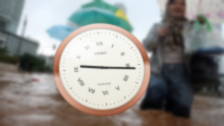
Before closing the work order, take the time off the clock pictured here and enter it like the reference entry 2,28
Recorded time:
9,16
